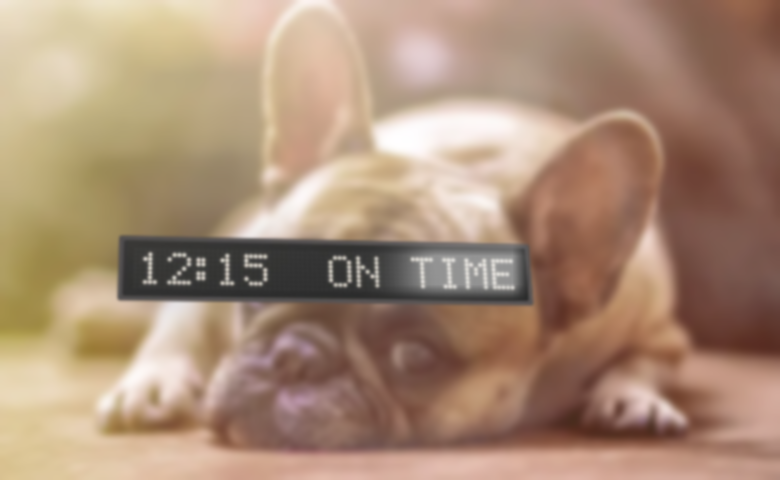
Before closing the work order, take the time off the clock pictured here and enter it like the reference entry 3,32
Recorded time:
12,15
